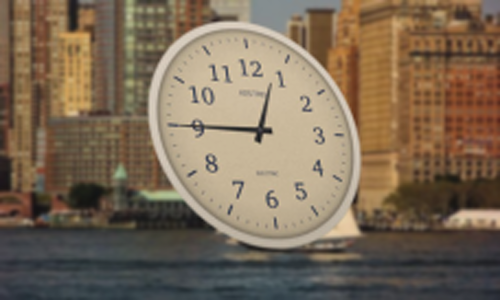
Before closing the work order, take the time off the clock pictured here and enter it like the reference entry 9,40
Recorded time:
12,45
